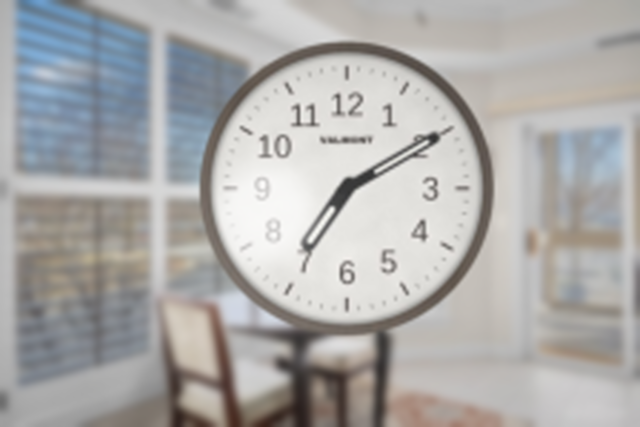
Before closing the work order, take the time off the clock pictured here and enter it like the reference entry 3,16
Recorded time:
7,10
